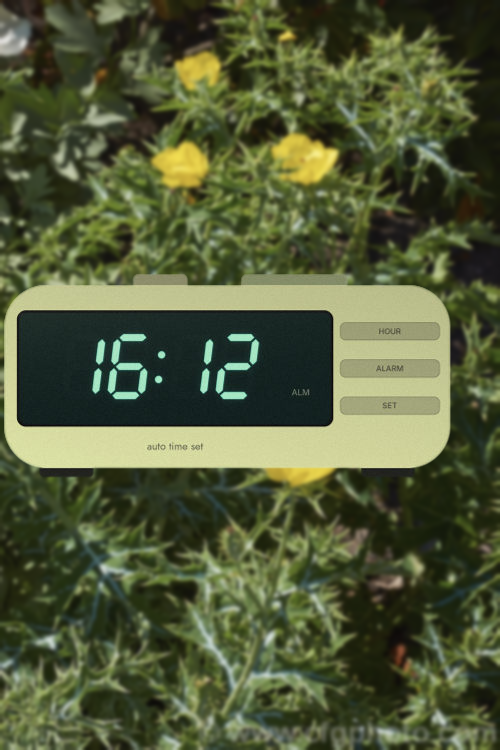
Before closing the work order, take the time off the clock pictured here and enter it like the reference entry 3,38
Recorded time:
16,12
